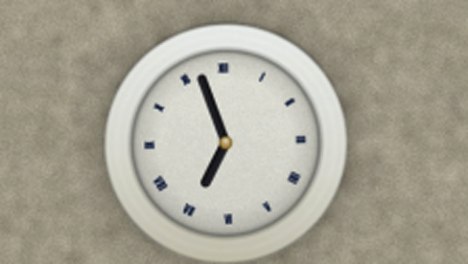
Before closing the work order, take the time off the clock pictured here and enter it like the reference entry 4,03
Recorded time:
6,57
